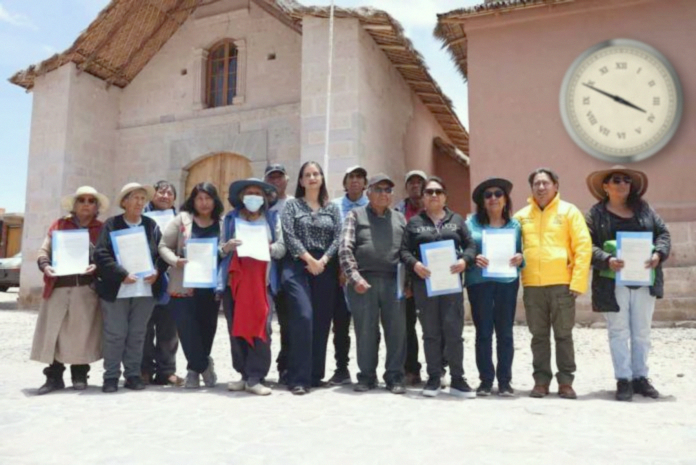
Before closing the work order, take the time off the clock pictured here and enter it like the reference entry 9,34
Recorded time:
3,49
